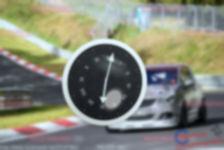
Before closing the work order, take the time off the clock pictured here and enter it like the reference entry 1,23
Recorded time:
6,01
